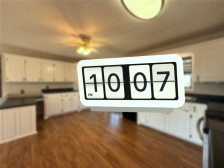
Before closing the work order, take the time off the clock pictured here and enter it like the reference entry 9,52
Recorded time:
10,07
